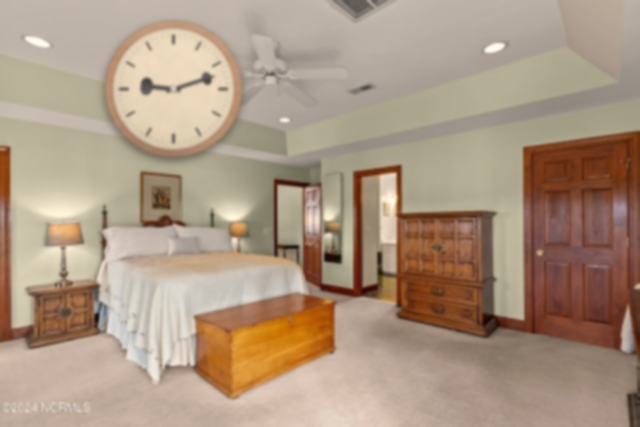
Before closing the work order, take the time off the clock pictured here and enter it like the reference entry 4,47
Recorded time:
9,12
